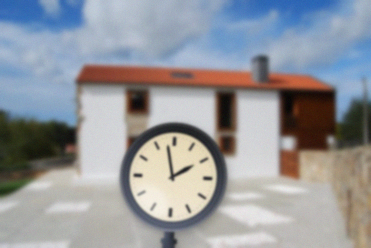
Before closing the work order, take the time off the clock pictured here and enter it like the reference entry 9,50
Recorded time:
1,58
